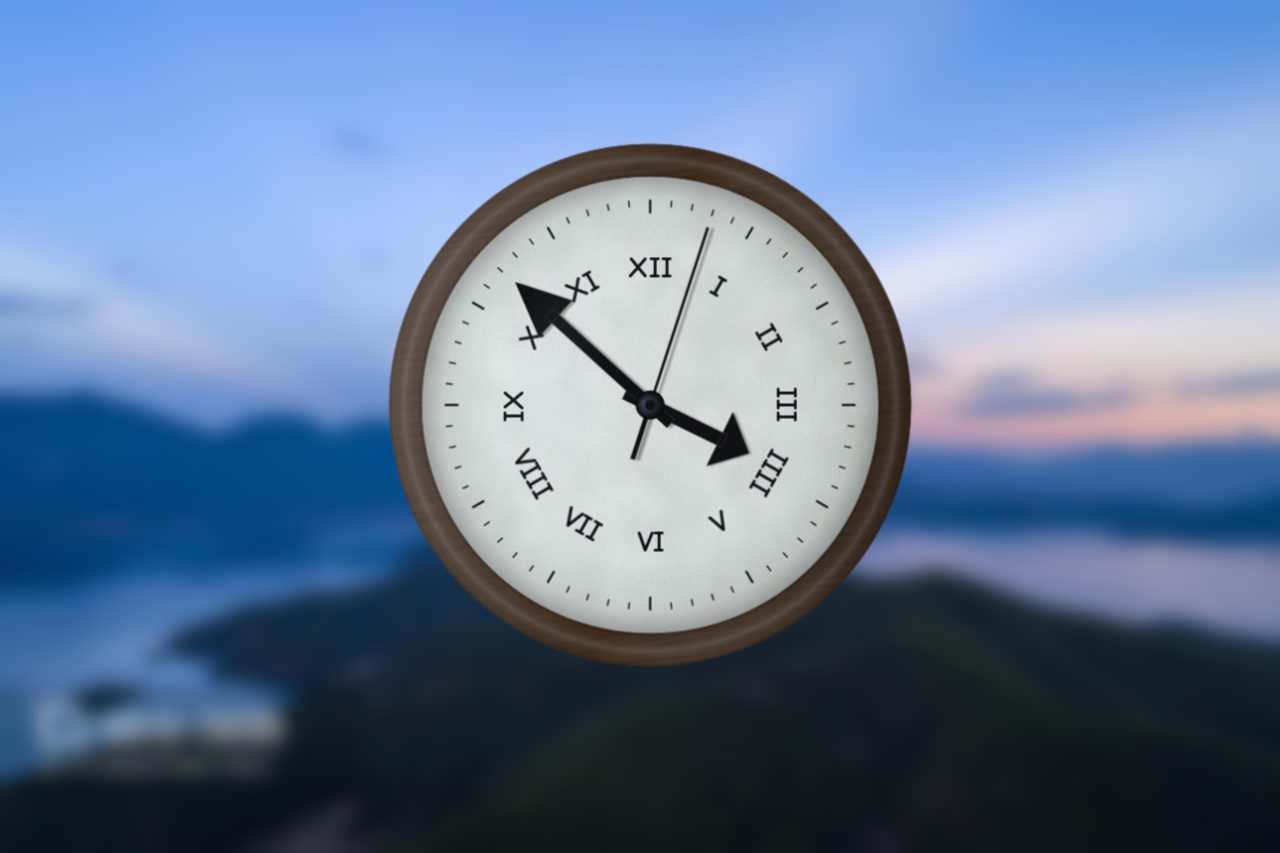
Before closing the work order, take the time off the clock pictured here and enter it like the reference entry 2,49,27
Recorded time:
3,52,03
